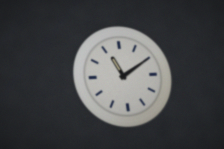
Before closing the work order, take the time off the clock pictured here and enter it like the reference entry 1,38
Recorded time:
11,10
